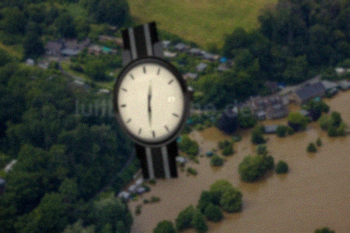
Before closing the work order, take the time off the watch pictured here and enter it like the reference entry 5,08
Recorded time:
12,31
